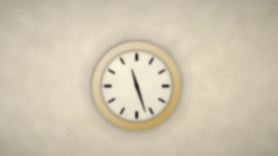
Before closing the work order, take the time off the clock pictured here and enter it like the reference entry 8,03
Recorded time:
11,27
